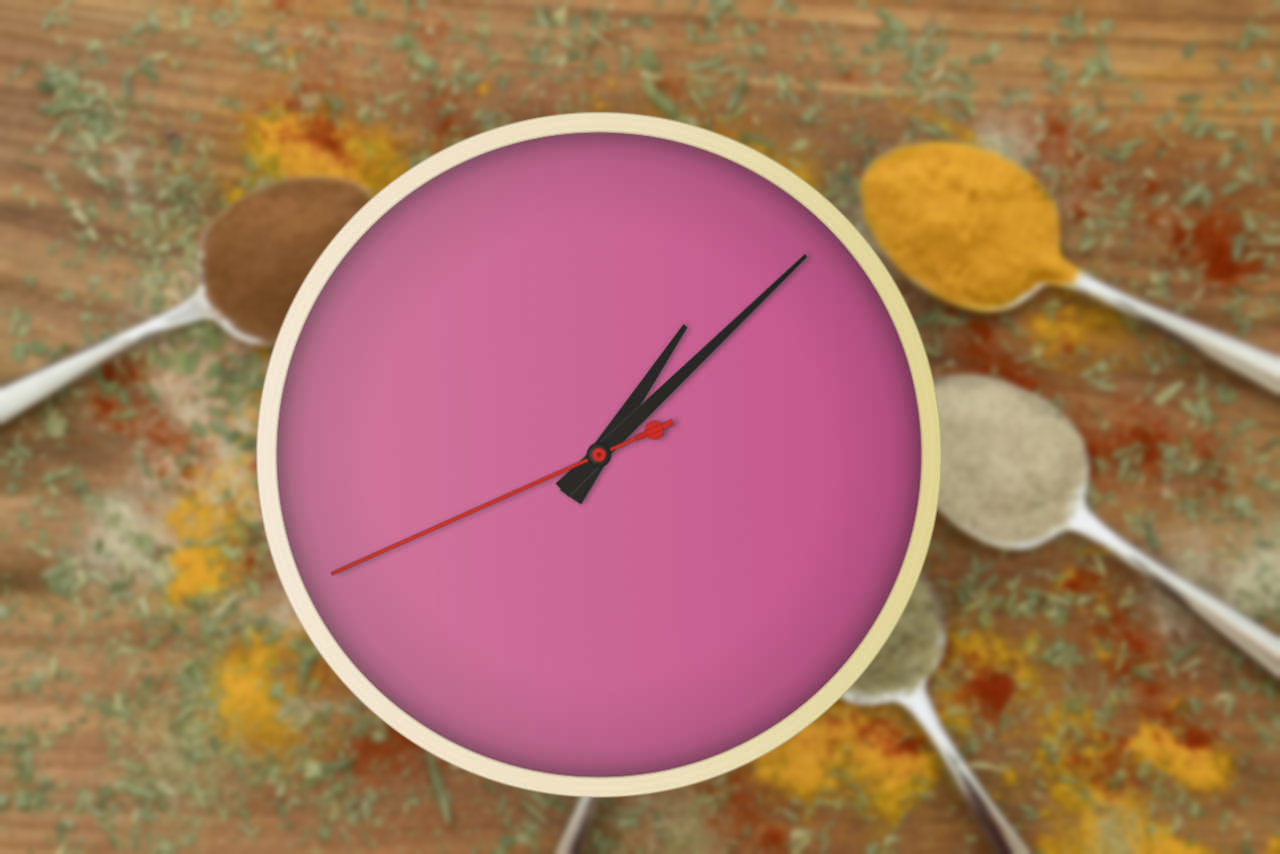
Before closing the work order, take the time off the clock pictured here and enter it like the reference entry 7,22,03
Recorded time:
1,07,41
